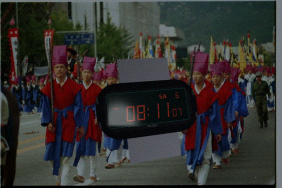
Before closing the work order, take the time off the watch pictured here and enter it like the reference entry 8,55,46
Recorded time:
8,11,07
